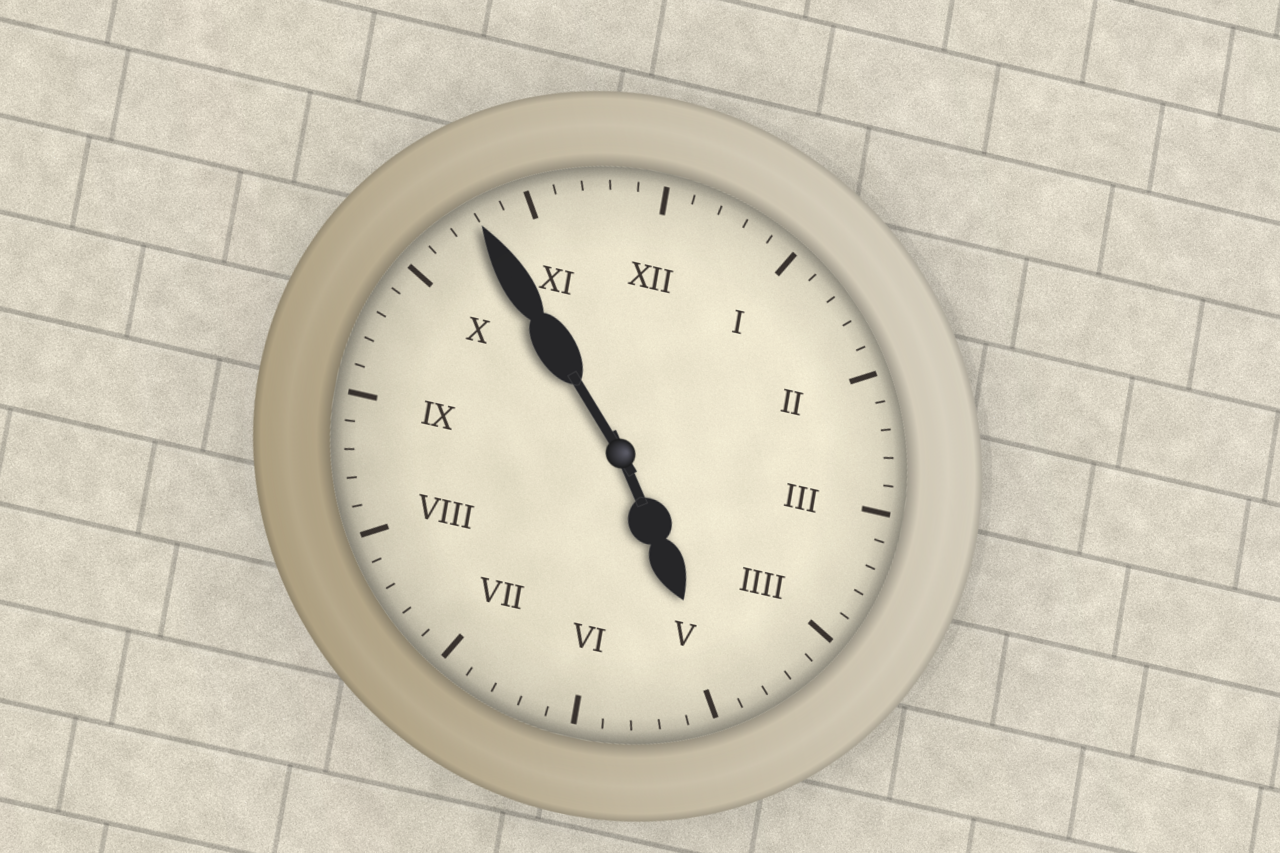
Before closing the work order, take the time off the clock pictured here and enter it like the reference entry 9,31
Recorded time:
4,53
